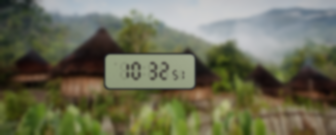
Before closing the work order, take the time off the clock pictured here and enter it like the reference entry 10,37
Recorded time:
10,32
